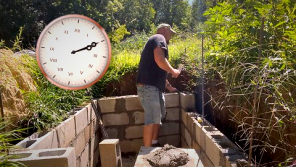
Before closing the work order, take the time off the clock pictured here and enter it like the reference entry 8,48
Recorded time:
2,10
